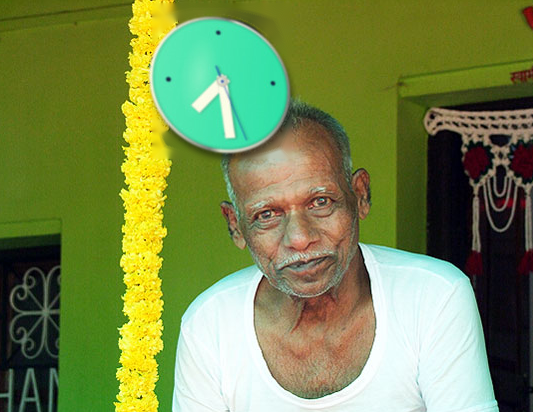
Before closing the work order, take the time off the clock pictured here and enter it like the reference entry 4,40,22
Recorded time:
7,29,27
